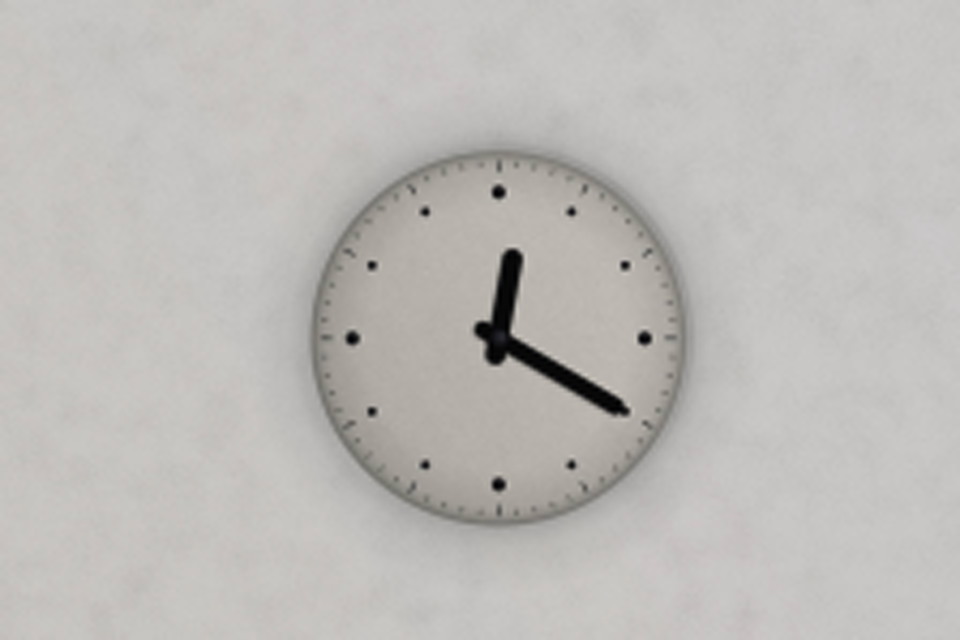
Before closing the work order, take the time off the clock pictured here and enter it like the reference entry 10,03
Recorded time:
12,20
